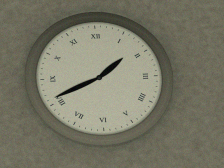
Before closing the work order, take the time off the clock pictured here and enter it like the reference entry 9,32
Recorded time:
1,41
